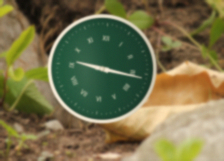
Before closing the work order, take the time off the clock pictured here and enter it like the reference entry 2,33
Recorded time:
9,16
